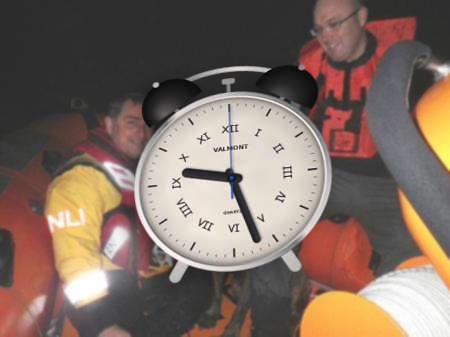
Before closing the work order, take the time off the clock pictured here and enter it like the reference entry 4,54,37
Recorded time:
9,27,00
